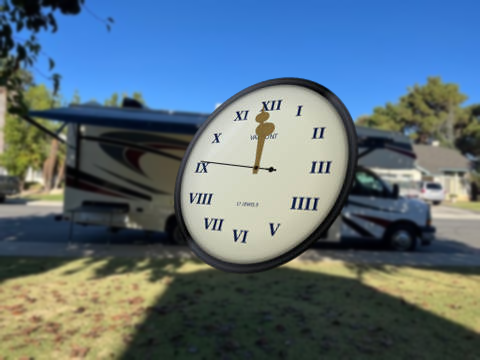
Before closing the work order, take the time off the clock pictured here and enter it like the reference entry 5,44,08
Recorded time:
11,58,46
